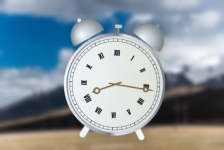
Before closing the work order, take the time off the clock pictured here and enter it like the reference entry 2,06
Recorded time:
8,16
